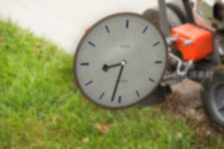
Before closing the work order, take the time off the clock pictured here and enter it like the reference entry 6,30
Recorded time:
8,32
